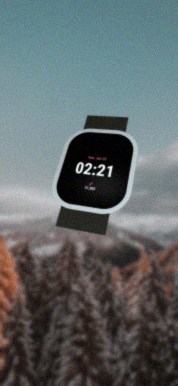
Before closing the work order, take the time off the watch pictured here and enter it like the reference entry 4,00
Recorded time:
2,21
